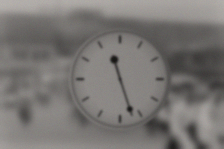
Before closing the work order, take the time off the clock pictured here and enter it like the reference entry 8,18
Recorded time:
11,27
